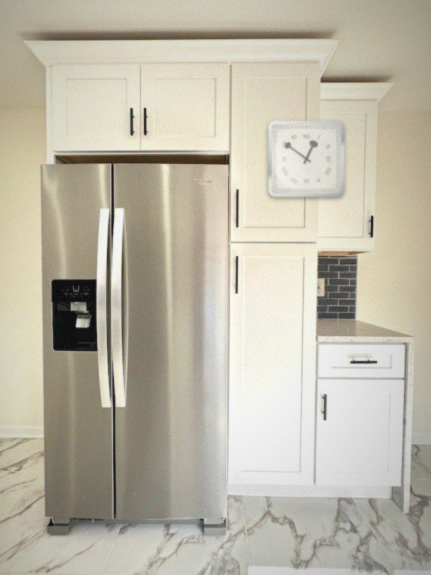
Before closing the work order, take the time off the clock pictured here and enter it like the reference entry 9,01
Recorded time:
12,51
